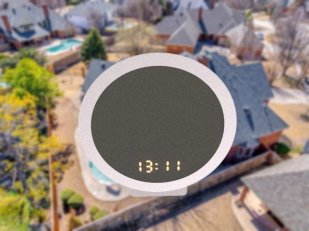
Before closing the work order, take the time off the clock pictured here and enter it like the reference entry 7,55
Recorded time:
13,11
